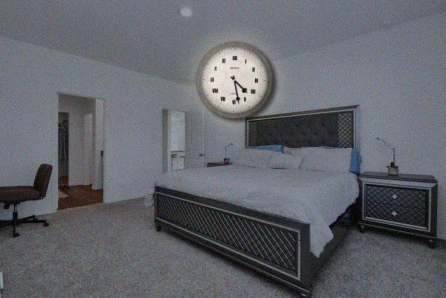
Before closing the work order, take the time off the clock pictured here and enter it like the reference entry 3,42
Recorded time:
4,28
